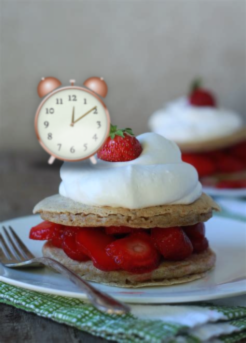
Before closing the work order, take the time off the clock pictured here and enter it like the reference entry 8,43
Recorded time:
12,09
